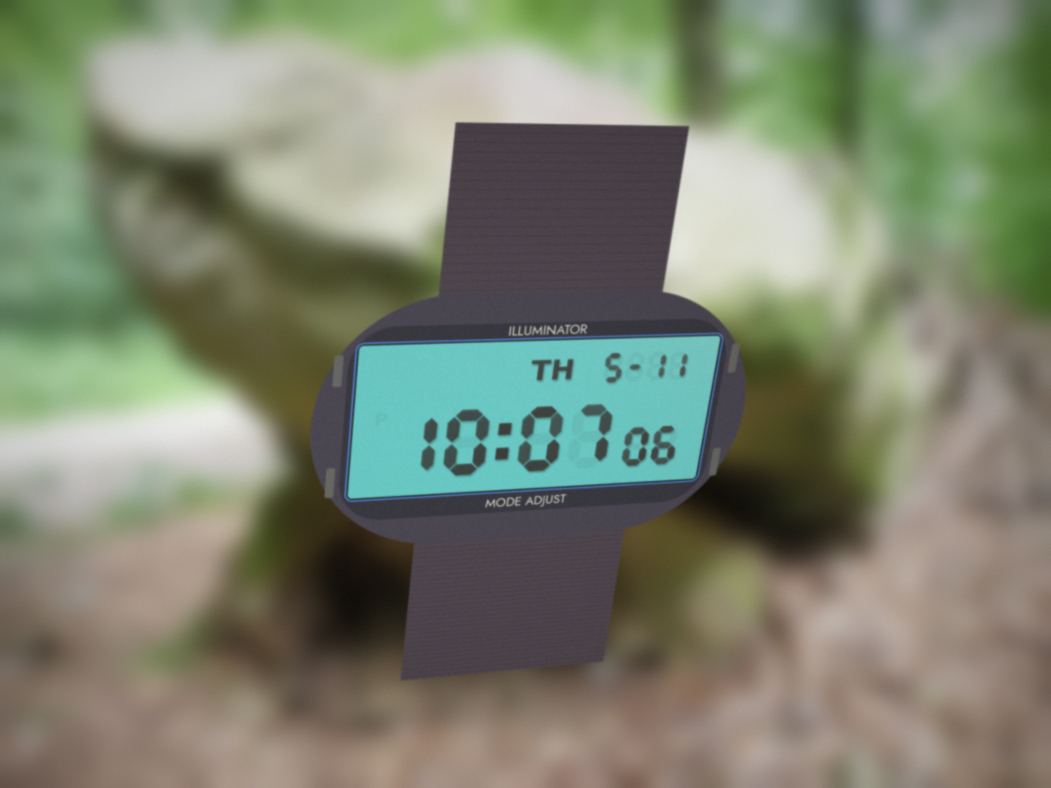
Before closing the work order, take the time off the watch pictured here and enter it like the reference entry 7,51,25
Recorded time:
10,07,06
